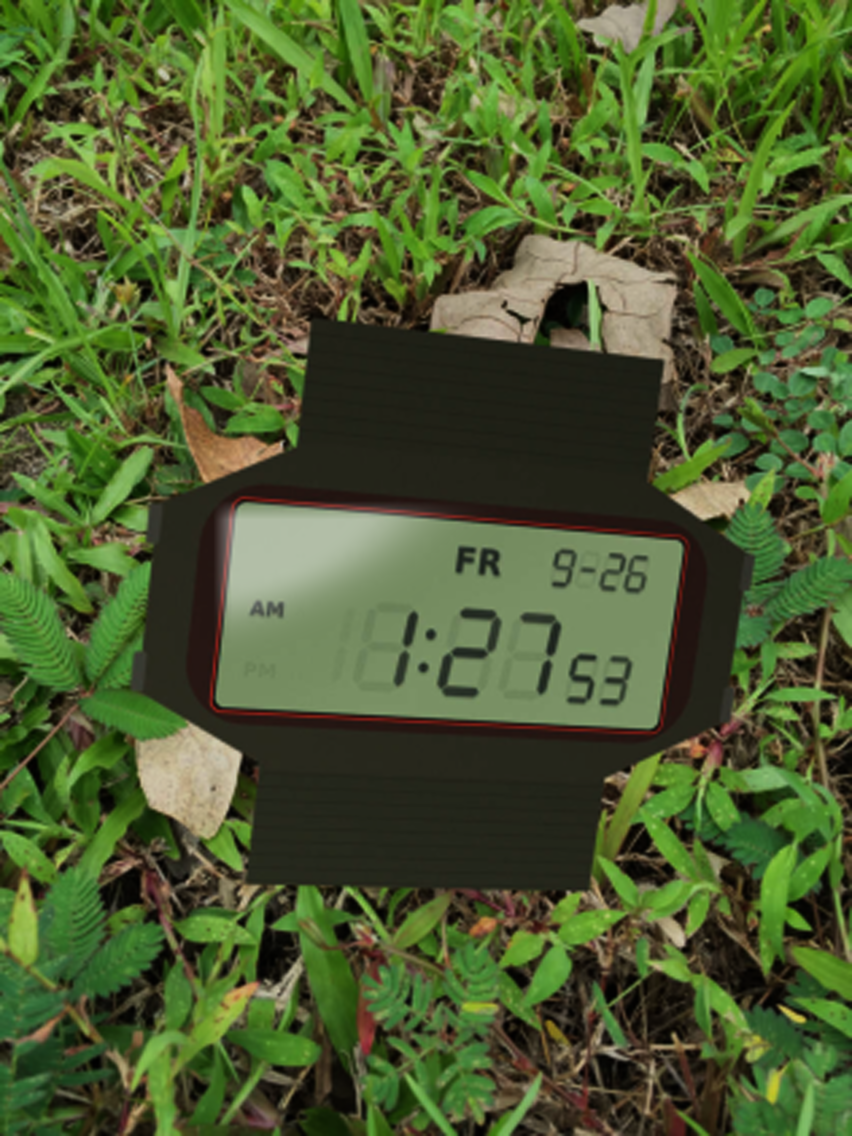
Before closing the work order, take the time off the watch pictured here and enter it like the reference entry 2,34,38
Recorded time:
1,27,53
